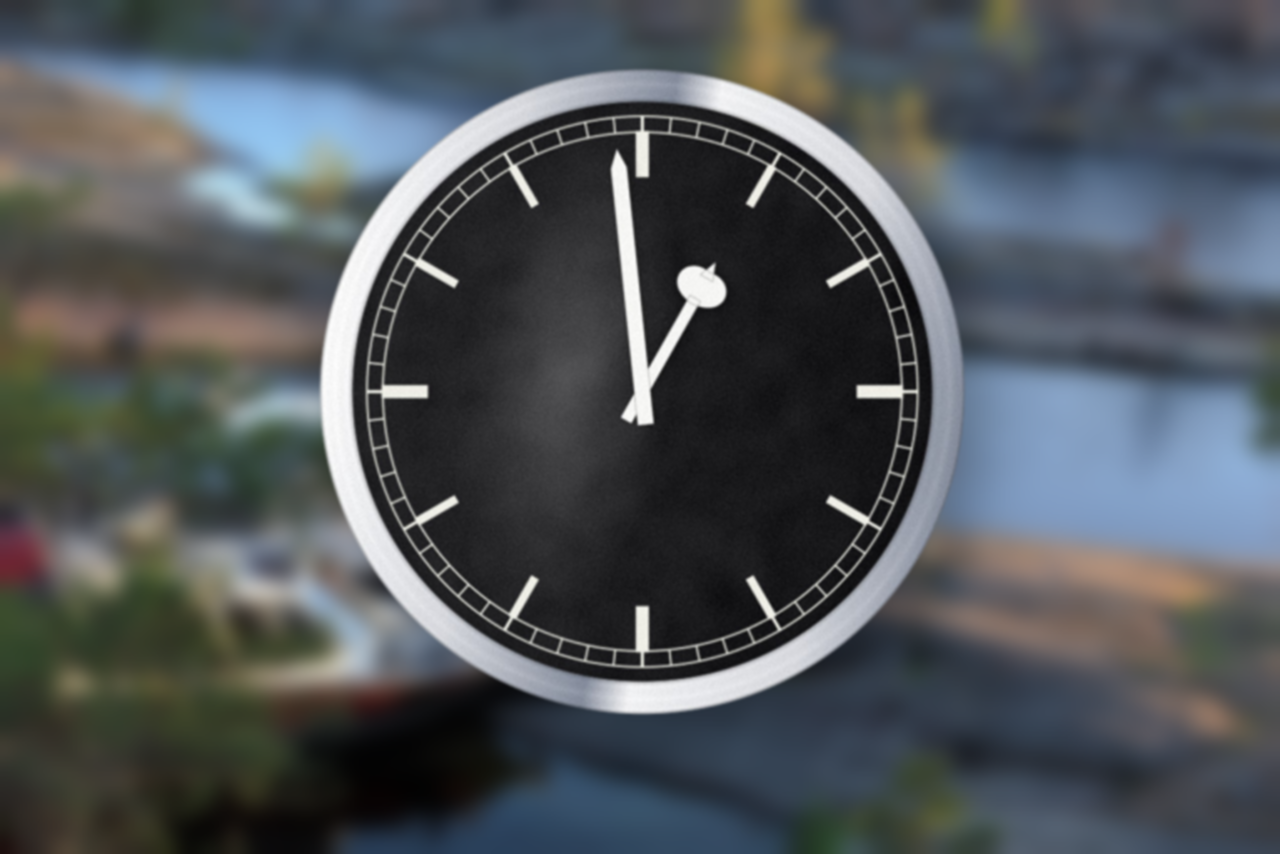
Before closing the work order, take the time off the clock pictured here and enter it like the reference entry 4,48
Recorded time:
12,59
